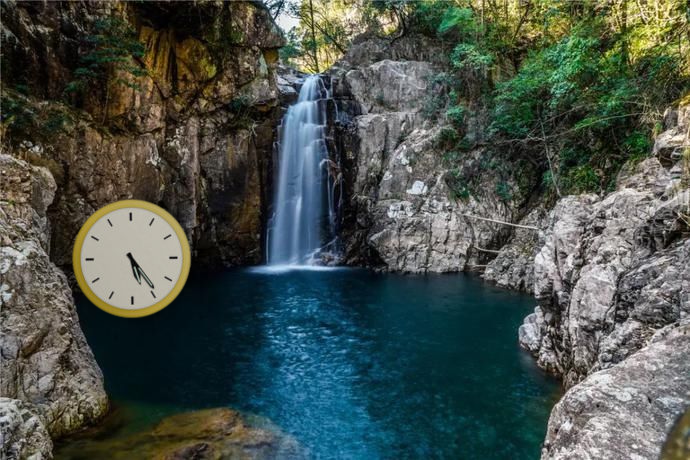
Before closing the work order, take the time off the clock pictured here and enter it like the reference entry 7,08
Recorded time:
5,24
